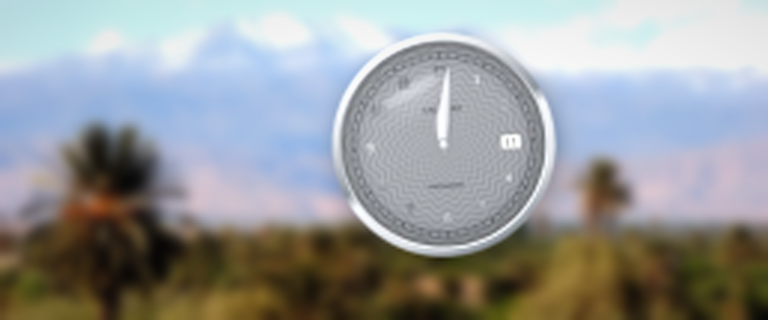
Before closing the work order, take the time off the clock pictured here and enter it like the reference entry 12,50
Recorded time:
12,01
